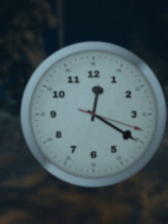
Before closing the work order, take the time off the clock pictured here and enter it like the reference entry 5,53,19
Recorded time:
12,20,18
